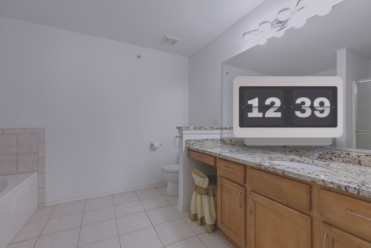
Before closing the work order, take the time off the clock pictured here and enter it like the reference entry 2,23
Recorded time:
12,39
